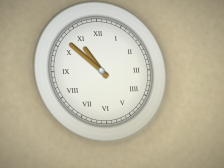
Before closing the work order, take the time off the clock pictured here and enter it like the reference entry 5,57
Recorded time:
10,52
